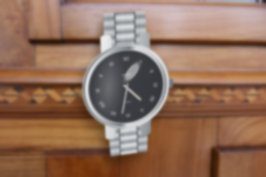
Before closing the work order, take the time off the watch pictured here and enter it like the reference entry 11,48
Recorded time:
4,32
